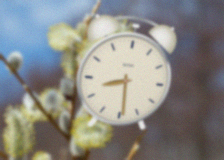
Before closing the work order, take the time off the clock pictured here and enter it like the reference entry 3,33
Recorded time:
8,29
